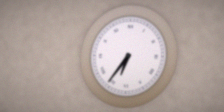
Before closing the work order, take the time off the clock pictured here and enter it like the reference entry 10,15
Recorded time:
6,36
